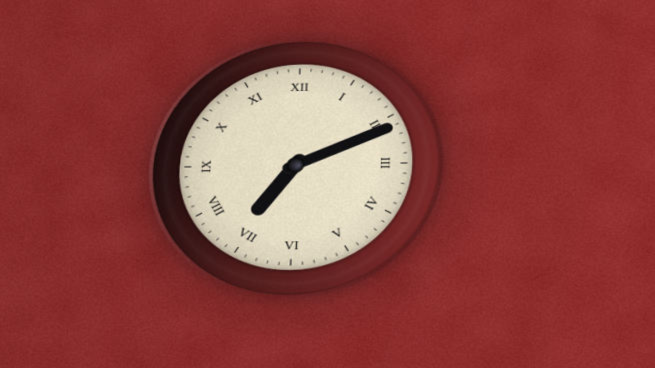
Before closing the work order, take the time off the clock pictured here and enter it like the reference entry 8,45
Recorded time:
7,11
